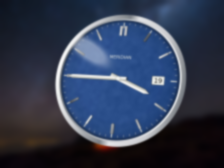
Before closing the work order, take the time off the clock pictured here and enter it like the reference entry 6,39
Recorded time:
3,45
